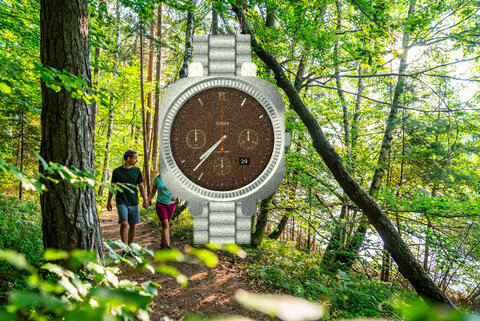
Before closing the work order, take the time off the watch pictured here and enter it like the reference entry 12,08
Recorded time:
7,37
